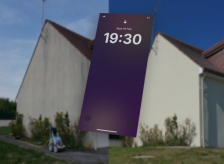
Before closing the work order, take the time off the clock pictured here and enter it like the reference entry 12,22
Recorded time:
19,30
